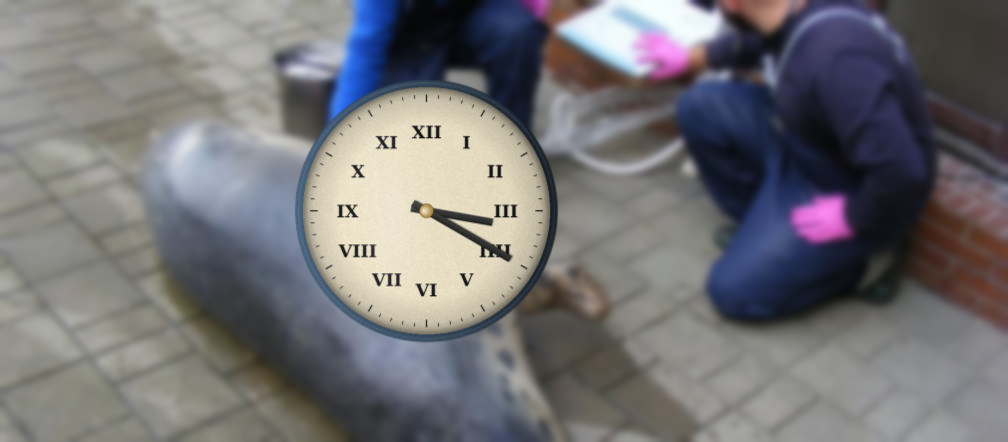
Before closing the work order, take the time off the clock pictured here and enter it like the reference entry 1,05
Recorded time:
3,20
